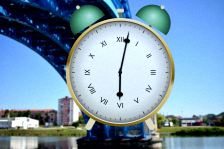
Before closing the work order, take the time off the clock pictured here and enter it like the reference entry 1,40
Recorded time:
6,02
